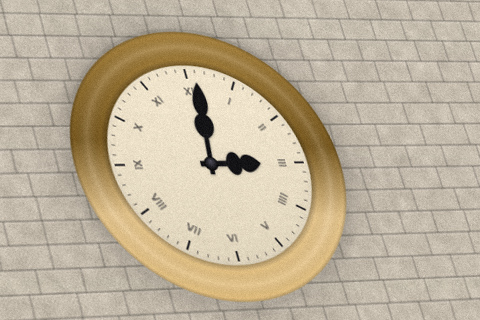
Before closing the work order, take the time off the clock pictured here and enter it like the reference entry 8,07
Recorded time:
3,01
